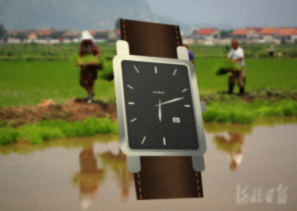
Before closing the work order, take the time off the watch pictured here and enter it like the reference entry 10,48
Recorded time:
6,12
